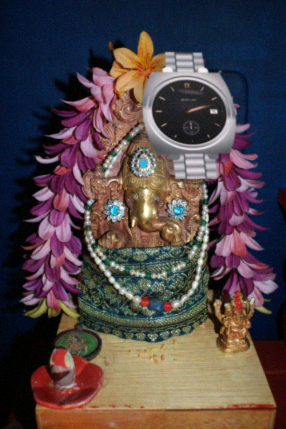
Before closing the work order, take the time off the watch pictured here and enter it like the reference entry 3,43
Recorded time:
2,12
